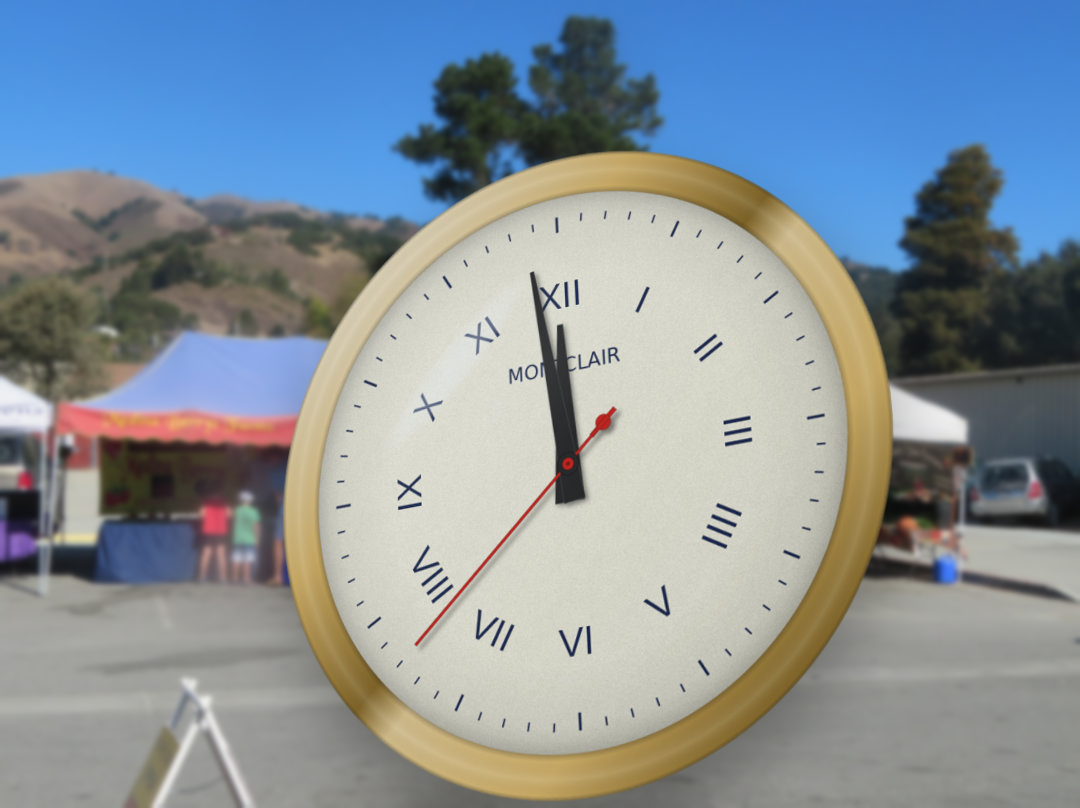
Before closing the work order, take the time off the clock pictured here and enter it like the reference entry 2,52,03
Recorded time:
11,58,38
